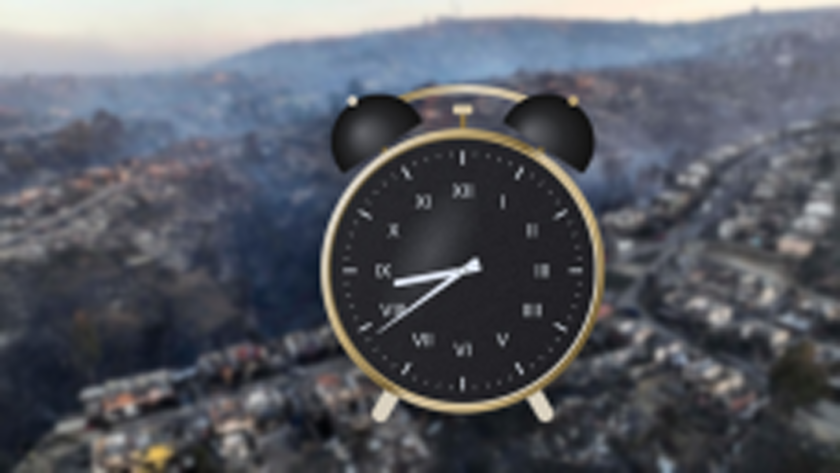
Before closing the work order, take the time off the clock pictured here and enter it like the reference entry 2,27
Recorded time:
8,39
